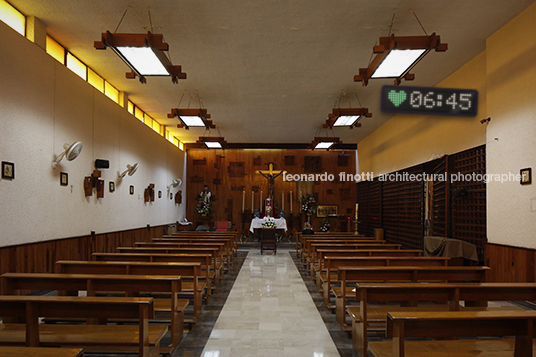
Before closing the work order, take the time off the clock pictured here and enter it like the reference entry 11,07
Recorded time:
6,45
